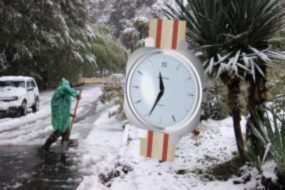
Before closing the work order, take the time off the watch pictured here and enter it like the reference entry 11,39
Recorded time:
11,34
